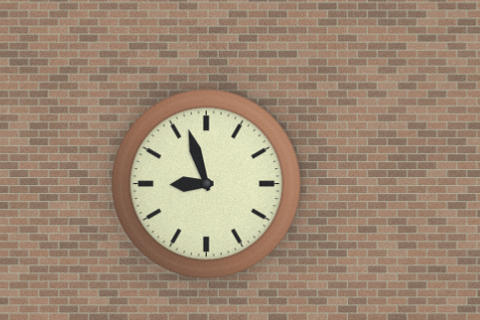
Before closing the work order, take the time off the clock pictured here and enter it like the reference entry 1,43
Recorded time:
8,57
